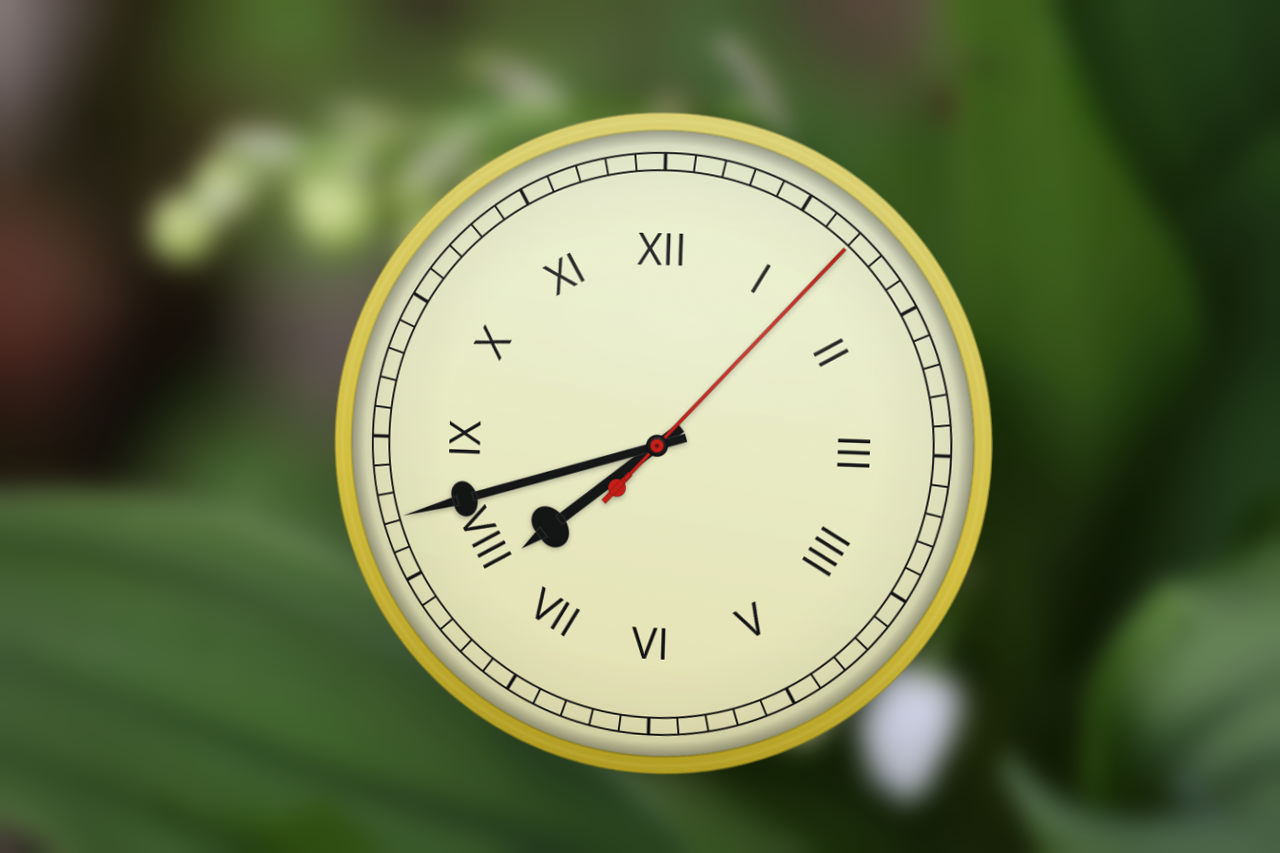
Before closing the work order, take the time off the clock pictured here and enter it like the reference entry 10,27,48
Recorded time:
7,42,07
